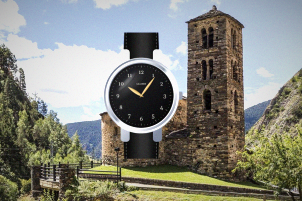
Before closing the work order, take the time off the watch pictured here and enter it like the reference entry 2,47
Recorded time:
10,06
